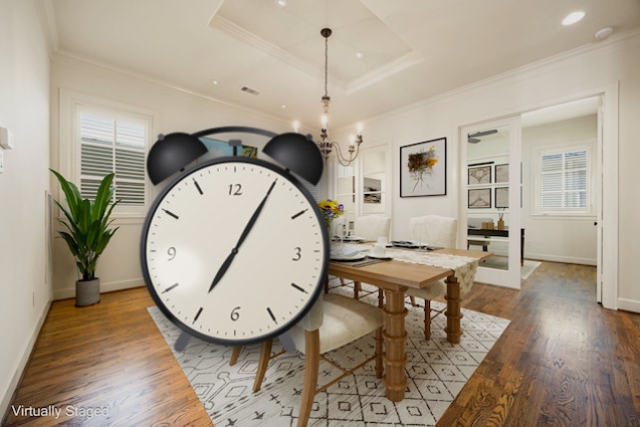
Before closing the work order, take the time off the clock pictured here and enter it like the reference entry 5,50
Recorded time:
7,05
